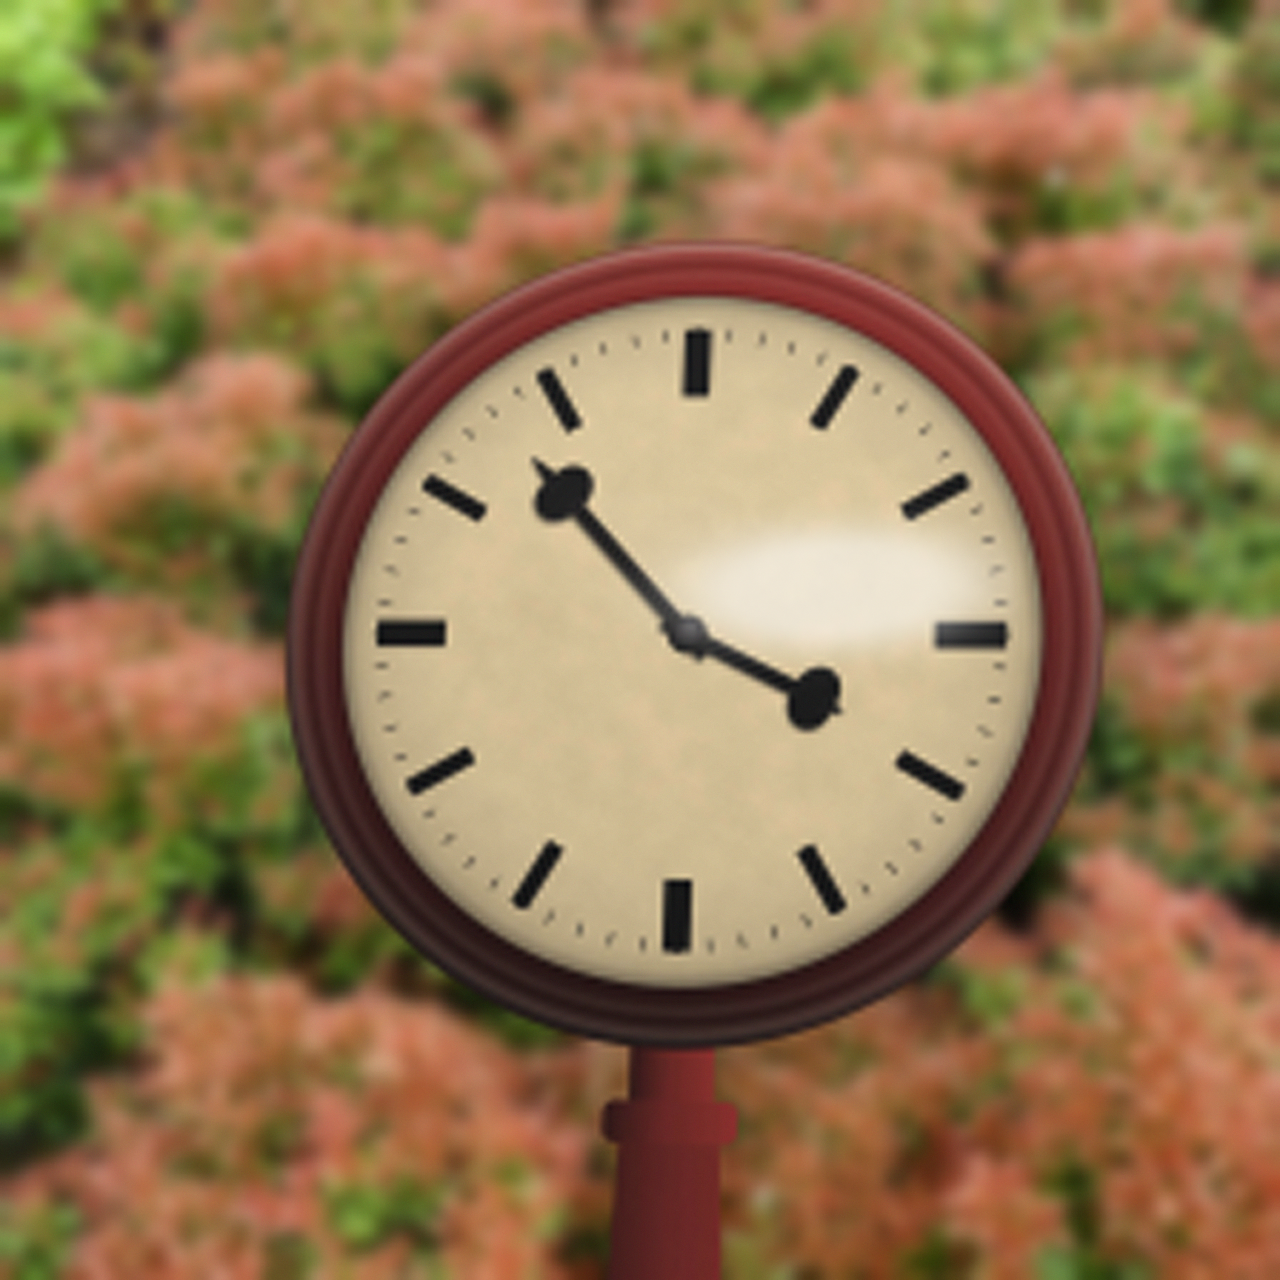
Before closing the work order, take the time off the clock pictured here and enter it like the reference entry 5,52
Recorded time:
3,53
